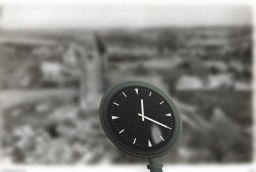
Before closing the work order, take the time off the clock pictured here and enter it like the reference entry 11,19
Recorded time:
12,20
